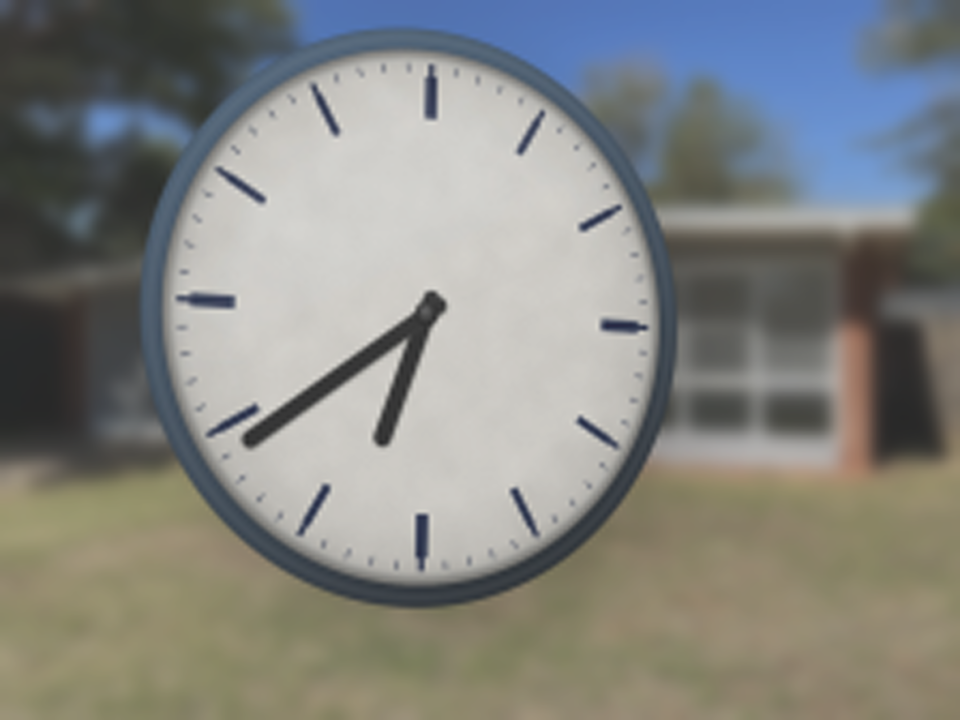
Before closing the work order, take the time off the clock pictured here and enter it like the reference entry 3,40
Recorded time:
6,39
